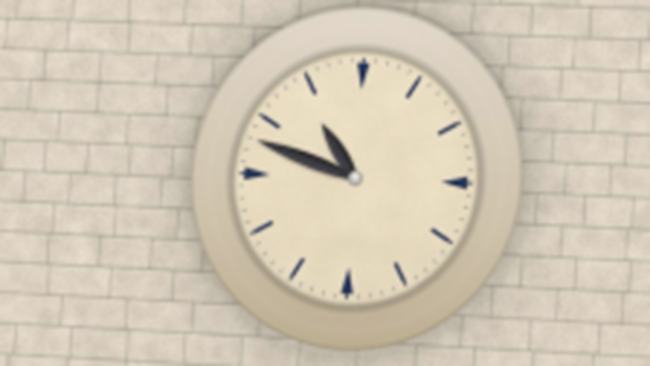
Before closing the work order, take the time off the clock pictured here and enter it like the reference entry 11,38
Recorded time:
10,48
